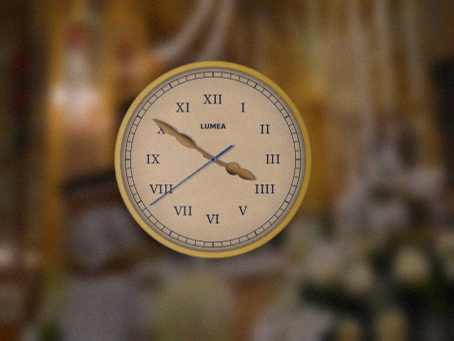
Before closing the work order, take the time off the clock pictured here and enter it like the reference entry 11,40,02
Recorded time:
3,50,39
